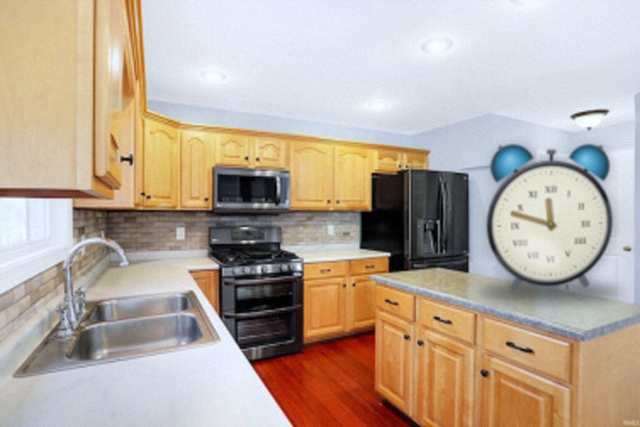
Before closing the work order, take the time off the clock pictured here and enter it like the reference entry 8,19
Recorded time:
11,48
